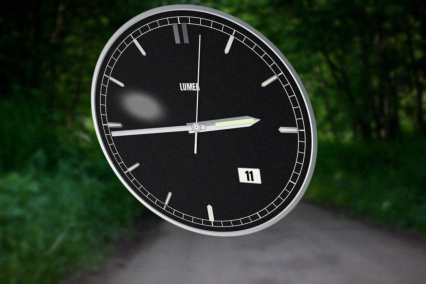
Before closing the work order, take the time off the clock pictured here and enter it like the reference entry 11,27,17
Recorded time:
2,44,02
